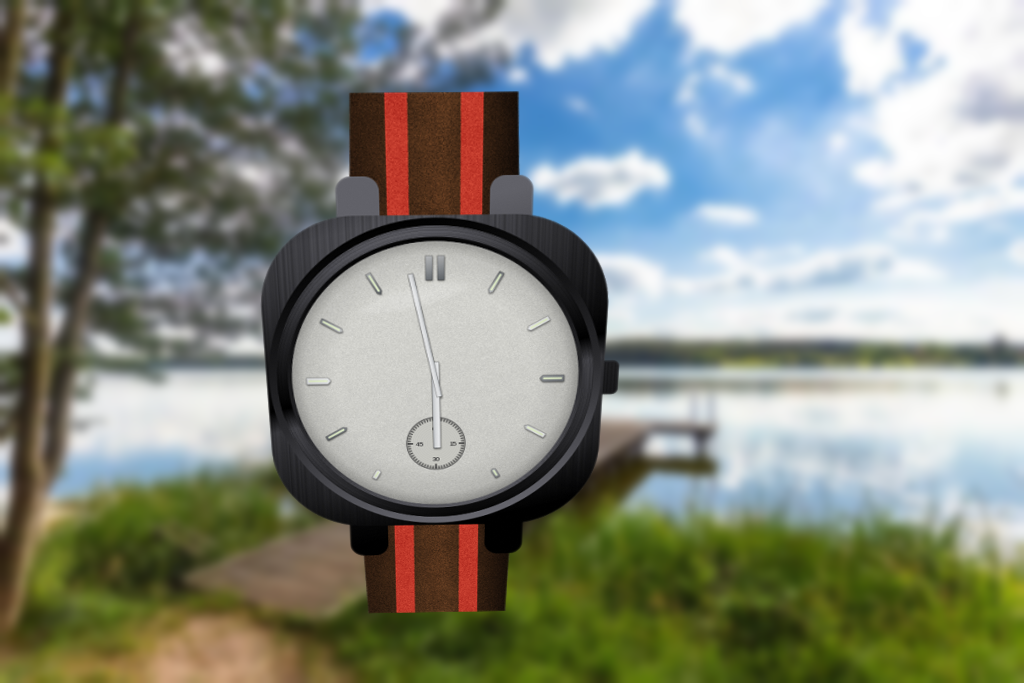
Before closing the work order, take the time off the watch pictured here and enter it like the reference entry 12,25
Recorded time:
5,58
